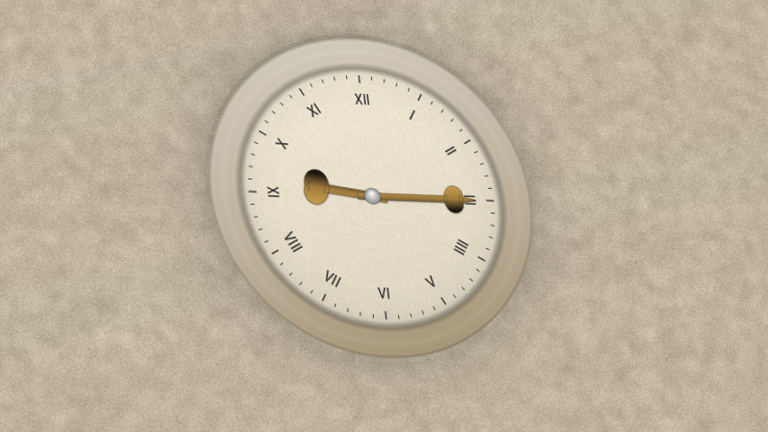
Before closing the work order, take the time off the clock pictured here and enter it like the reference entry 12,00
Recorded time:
9,15
